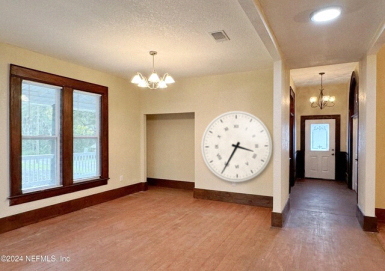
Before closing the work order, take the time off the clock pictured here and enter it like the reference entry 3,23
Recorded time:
3,35
